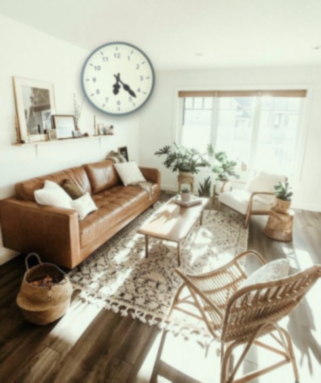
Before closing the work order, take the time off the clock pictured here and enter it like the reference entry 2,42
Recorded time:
6,23
